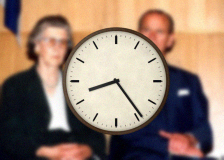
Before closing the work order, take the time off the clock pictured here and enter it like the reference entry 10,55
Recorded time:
8,24
